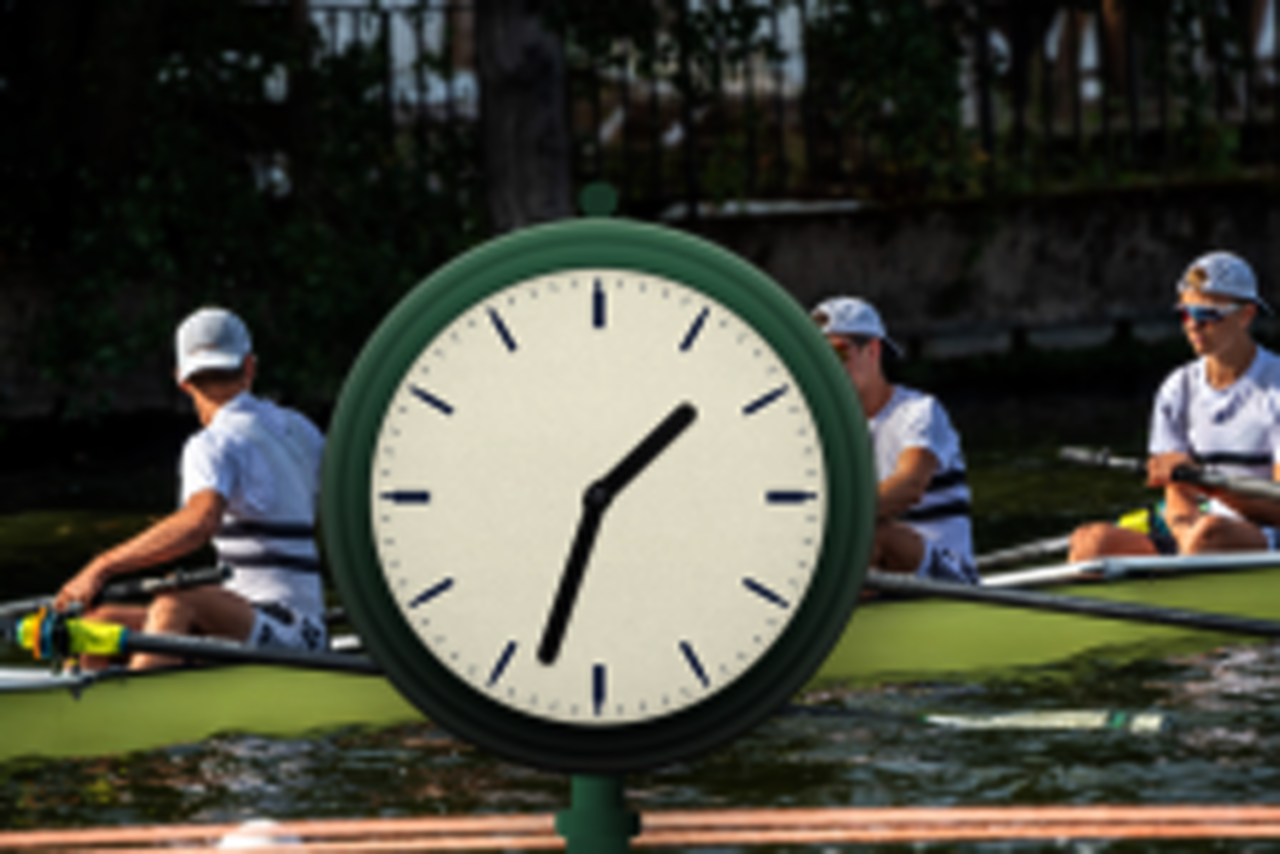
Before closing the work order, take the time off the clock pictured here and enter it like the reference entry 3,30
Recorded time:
1,33
